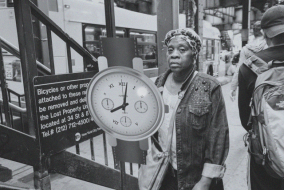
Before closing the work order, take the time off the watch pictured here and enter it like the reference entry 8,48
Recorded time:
8,02
